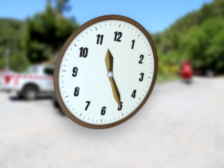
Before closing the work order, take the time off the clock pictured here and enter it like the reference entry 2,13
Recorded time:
11,25
